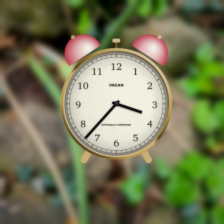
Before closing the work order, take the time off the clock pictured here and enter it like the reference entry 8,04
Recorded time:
3,37
